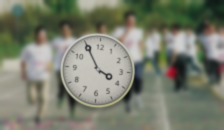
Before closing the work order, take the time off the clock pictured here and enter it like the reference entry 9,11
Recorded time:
3,55
